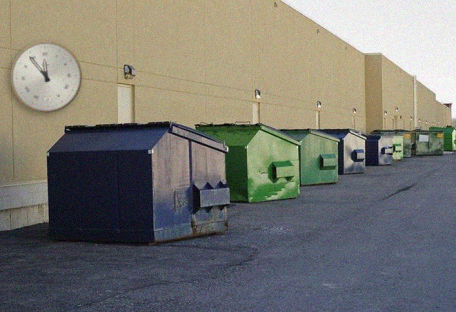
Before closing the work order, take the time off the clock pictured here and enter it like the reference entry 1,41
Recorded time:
11,54
